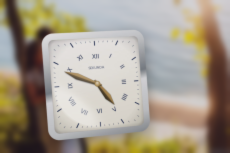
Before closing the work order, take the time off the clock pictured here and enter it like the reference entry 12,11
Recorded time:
4,49
